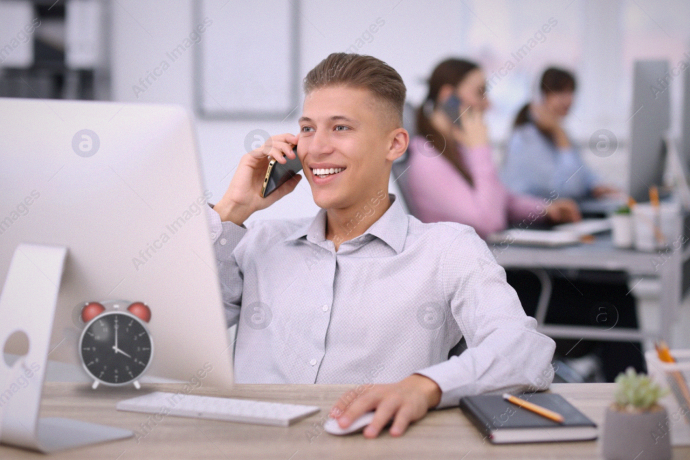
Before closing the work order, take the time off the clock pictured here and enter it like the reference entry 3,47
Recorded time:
4,00
